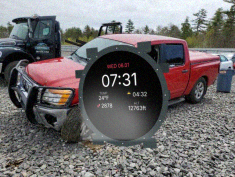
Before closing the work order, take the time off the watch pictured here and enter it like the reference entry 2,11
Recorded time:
7,31
